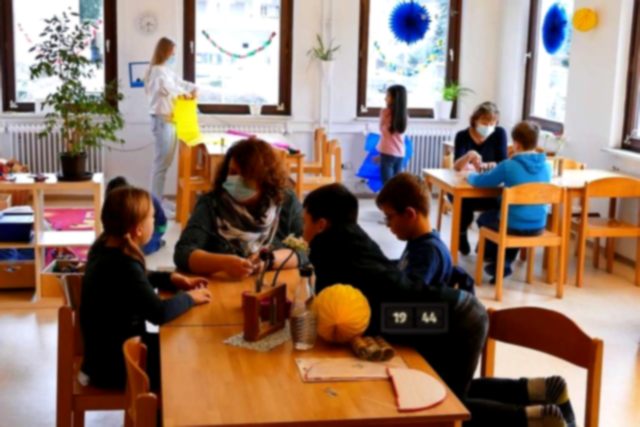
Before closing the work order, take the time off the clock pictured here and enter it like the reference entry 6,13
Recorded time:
19,44
